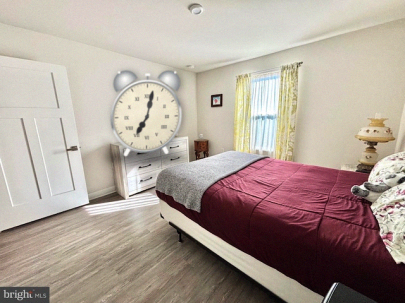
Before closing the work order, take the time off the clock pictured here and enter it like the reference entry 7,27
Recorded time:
7,02
